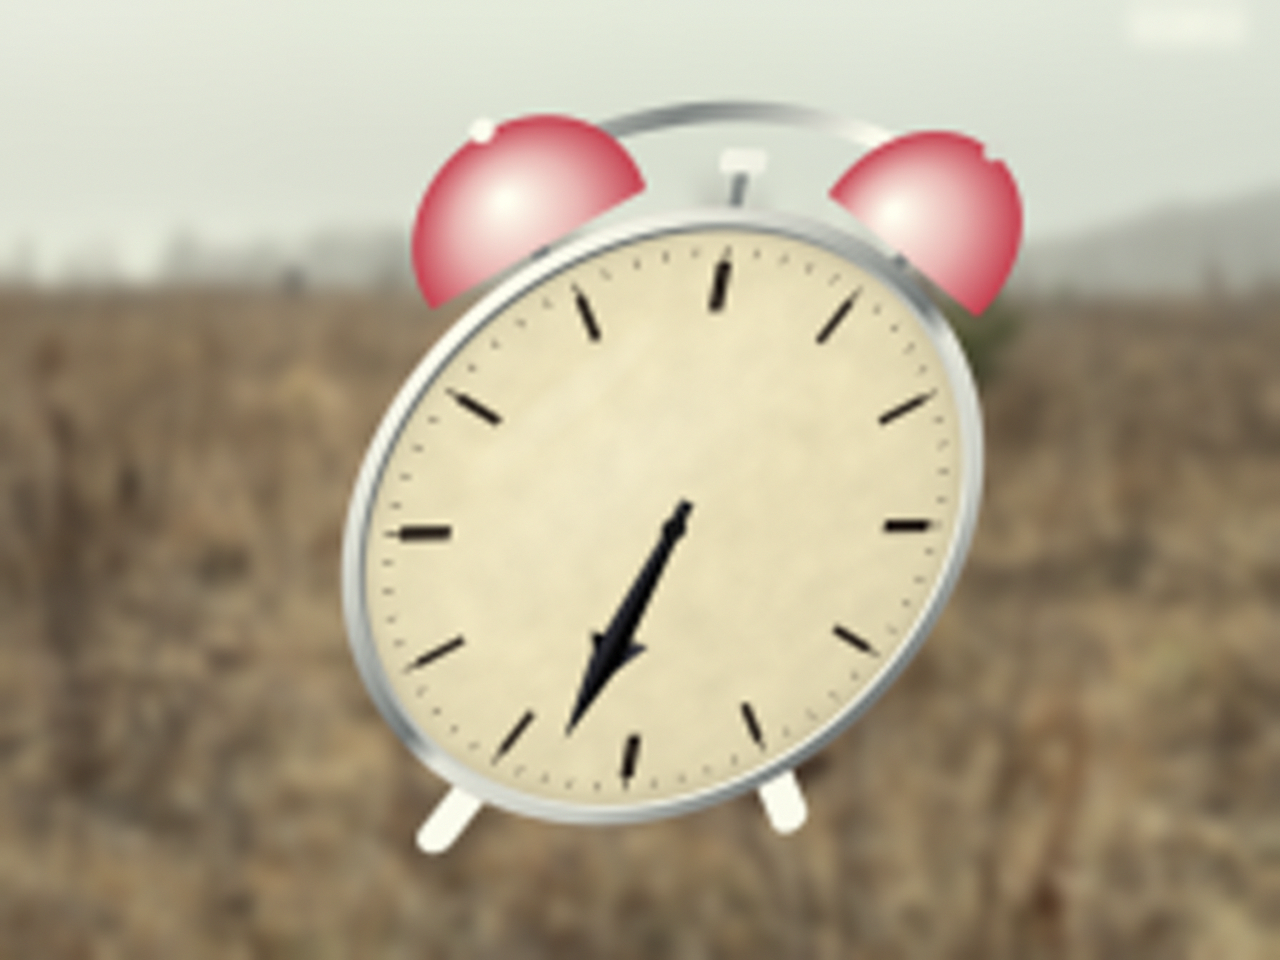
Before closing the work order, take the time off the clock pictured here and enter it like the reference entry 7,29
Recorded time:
6,33
